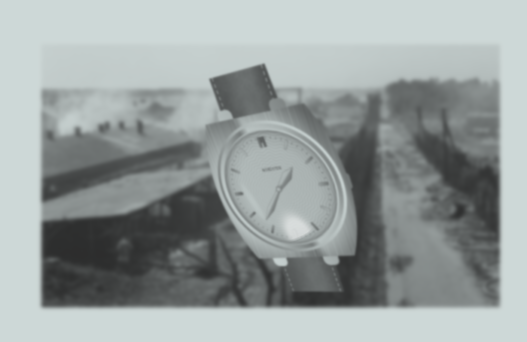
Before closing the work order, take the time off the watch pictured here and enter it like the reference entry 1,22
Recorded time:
1,37
